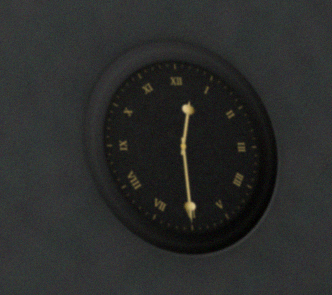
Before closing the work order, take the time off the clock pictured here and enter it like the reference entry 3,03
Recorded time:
12,30
